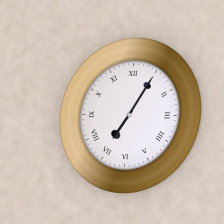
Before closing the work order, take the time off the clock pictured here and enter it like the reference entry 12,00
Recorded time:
7,05
